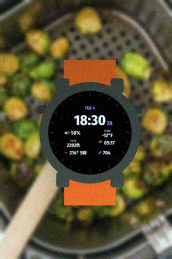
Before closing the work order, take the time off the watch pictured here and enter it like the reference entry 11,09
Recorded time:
18,30
